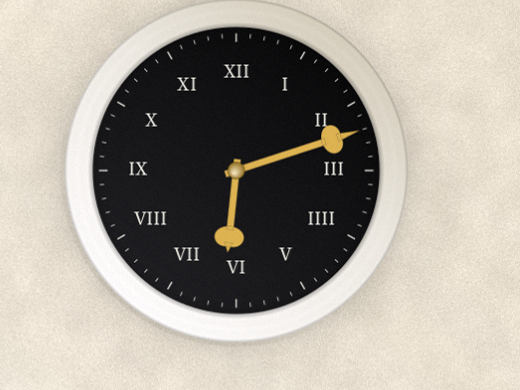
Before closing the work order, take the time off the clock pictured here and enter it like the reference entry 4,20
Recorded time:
6,12
